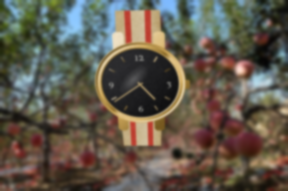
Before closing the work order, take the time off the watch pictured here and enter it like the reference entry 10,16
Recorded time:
4,39
